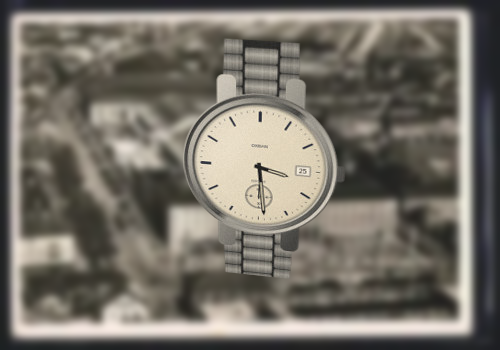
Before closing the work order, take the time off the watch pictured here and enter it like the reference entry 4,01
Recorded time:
3,29
